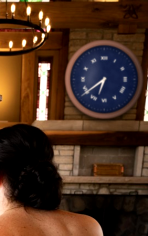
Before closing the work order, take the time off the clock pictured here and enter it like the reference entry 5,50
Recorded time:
6,39
